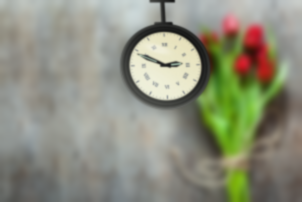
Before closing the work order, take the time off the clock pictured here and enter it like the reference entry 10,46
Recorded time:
2,49
